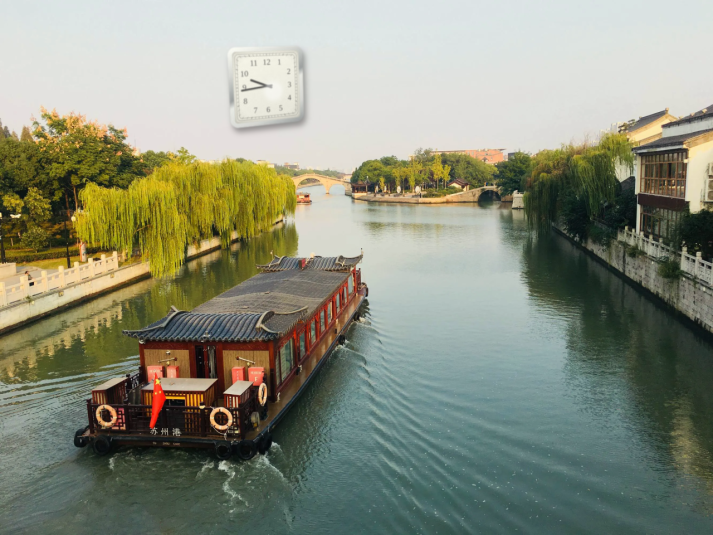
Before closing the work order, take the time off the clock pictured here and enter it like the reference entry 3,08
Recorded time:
9,44
